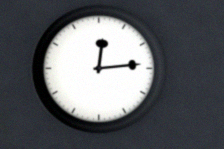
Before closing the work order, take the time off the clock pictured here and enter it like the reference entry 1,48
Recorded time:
12,14
